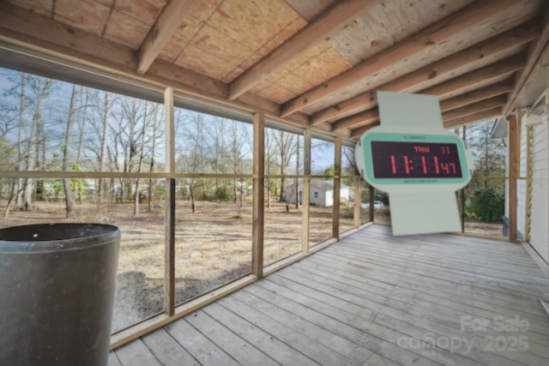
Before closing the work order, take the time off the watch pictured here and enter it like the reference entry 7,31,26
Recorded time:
11,11,47
